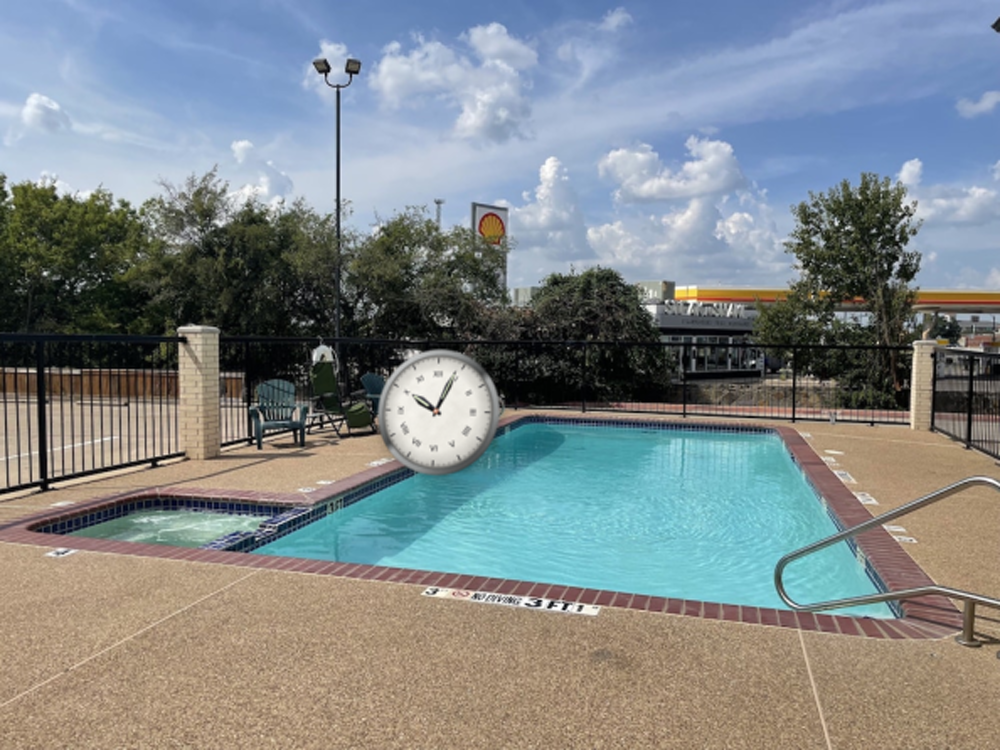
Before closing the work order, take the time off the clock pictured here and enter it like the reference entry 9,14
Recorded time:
10,04
